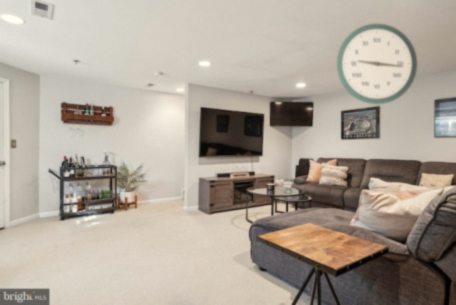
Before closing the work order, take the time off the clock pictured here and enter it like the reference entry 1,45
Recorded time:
9,16
